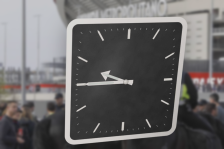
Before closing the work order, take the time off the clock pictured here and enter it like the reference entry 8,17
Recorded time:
9,45
